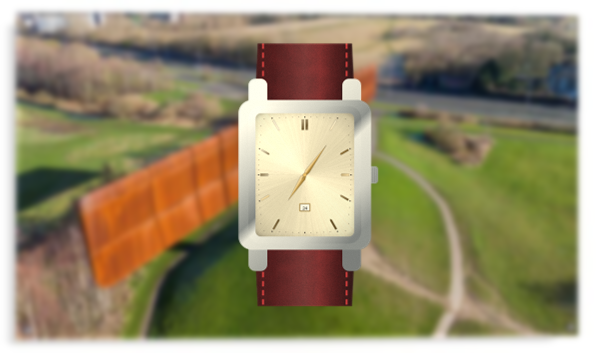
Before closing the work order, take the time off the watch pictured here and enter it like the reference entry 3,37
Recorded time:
7,06
